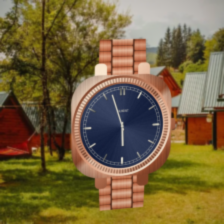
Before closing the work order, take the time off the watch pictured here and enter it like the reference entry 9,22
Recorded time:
5,57
